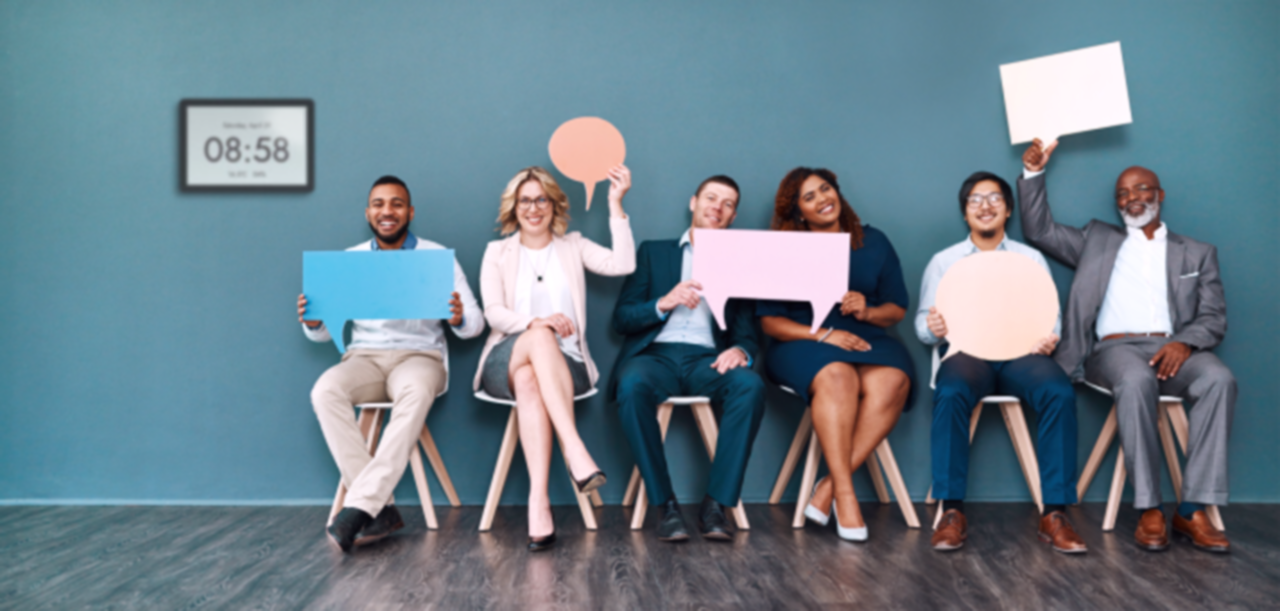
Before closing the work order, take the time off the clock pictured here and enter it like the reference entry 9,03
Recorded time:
8,58
